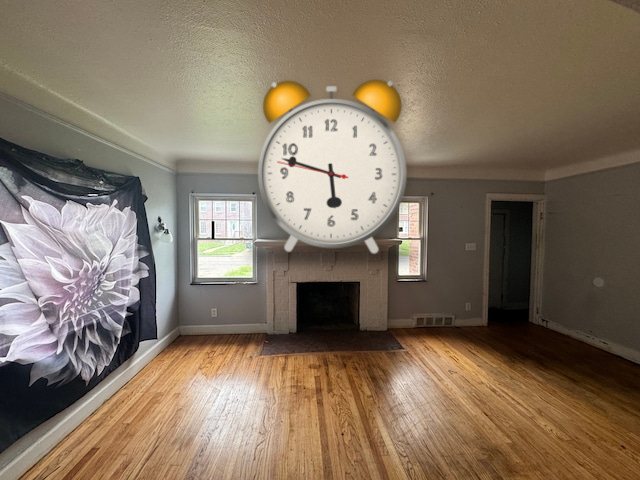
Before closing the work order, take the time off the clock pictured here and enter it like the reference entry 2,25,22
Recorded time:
5,47,47
